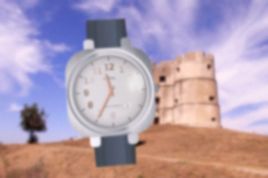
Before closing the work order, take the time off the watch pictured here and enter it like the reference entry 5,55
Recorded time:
11,35
